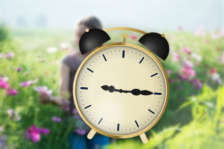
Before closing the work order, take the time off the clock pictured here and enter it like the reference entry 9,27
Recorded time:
9,15
